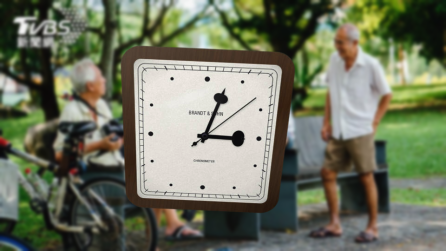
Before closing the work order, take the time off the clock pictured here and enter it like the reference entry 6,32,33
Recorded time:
3,03,08
